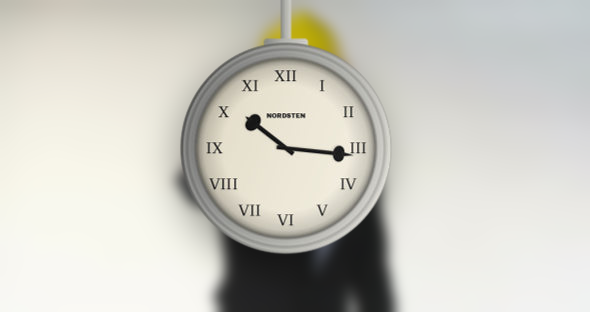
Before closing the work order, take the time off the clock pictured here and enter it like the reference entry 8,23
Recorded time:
10,16
